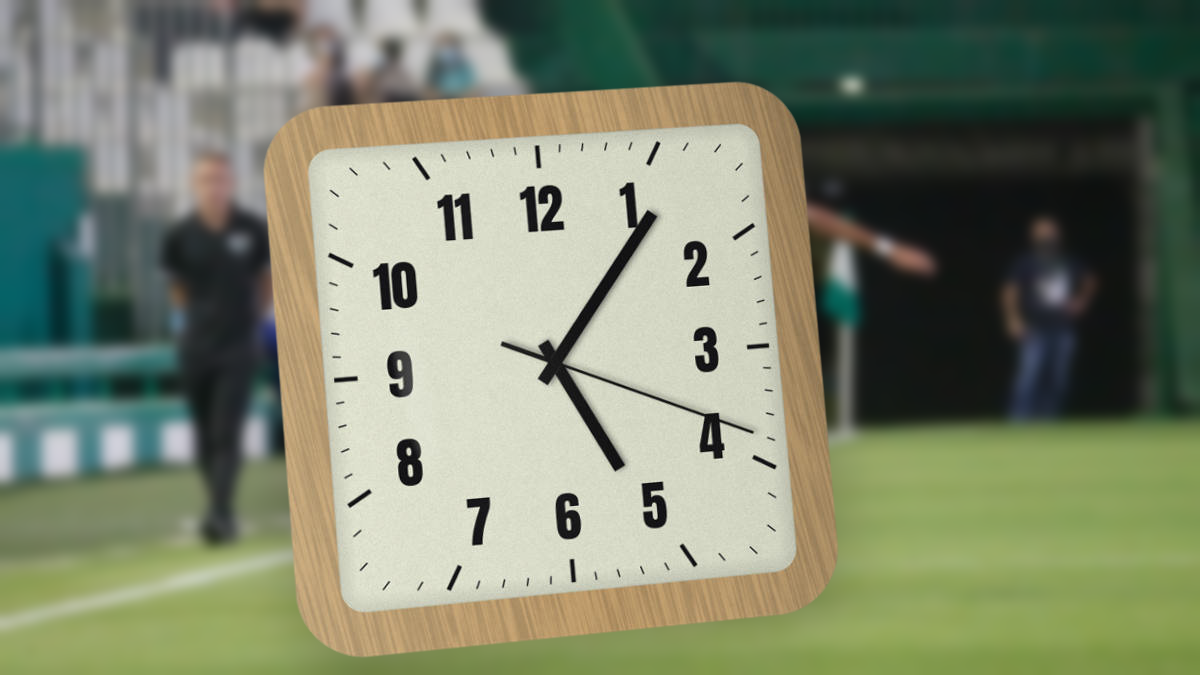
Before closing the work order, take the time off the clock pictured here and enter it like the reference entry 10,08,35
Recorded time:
5,06,19
